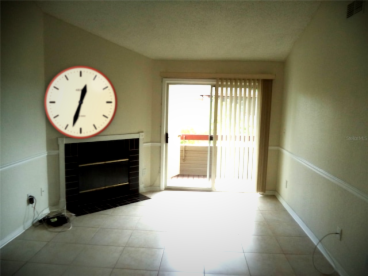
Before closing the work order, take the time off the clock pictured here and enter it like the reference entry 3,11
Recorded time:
12,33
